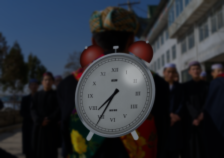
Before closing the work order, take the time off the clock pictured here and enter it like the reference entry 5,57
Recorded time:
7,35
